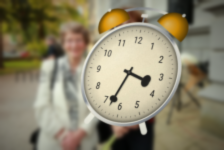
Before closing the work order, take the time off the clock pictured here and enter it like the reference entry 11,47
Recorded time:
3,33
